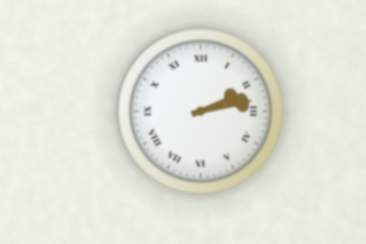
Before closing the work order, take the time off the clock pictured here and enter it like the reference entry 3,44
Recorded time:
2,13
